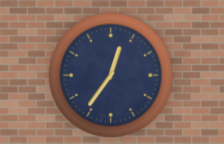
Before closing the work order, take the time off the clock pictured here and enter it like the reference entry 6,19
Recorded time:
12,36
